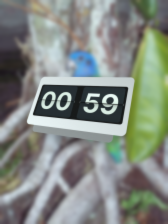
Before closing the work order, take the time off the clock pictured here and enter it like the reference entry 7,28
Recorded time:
0,59
